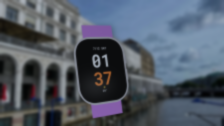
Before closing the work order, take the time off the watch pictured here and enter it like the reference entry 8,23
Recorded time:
1,37
